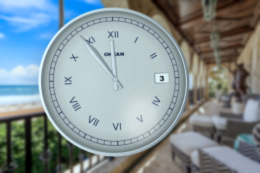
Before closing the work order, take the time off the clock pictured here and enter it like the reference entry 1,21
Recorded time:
11,54
